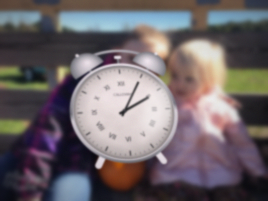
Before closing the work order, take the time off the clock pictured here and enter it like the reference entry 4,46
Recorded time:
2,05
